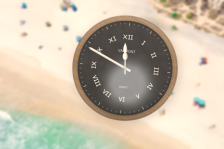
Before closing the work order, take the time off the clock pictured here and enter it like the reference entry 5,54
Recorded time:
11,49
